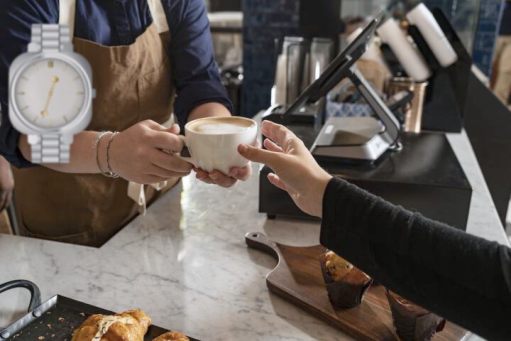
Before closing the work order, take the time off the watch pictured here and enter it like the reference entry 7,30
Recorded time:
12,33
